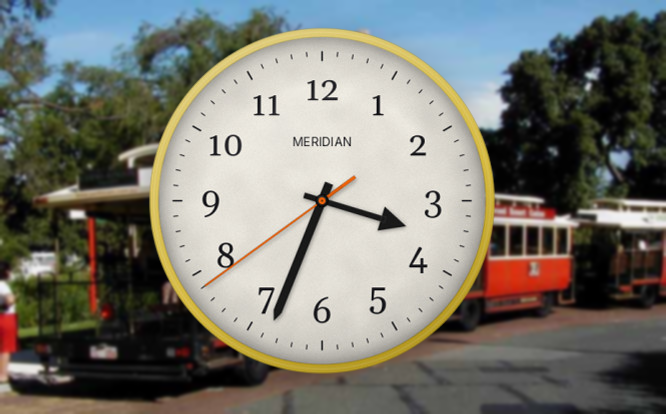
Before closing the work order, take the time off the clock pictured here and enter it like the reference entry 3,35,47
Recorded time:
3,33,39
